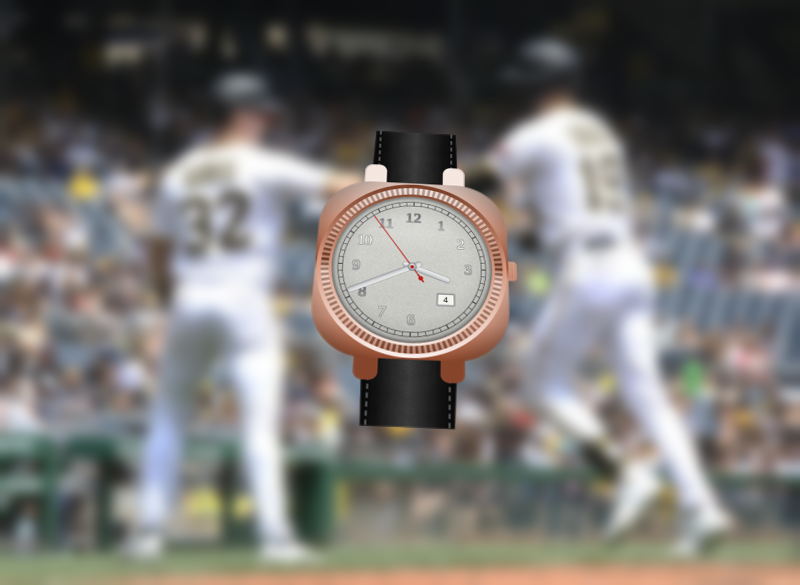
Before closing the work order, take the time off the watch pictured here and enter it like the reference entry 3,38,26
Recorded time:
3,40,54
